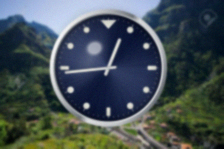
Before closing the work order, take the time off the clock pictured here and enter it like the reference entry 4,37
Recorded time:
12,44
